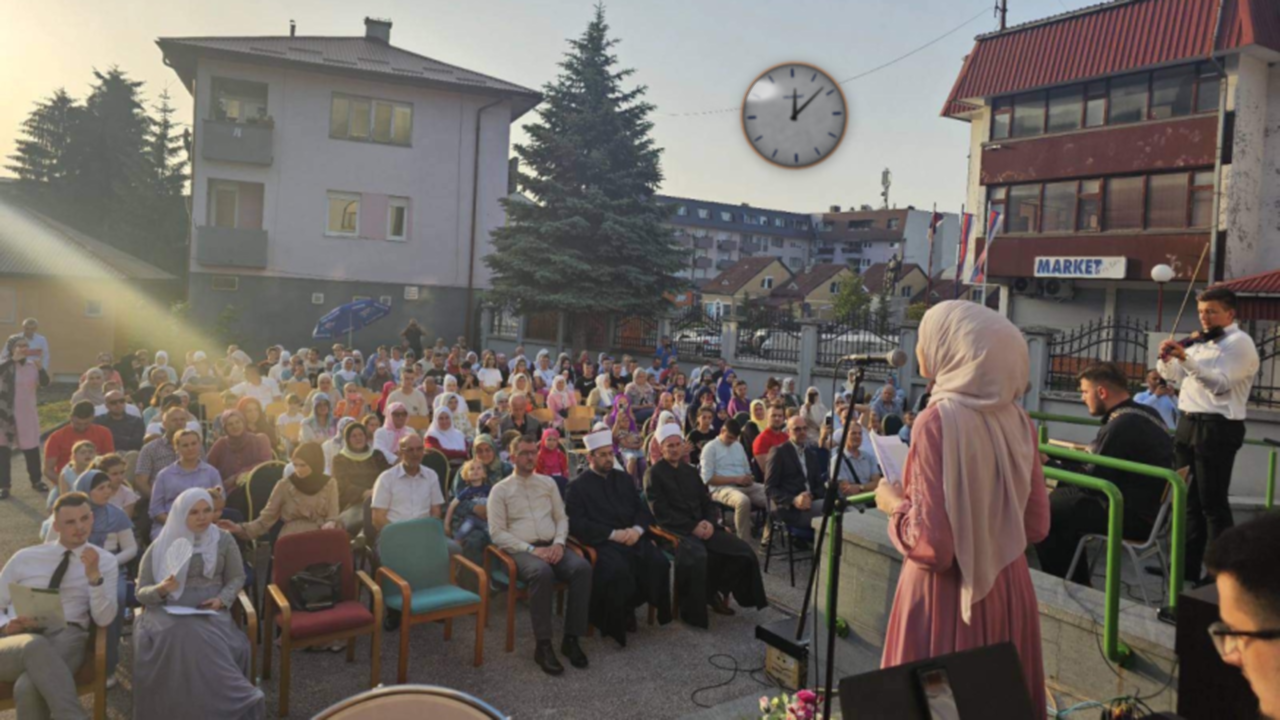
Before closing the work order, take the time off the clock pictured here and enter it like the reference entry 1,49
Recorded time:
12,08
